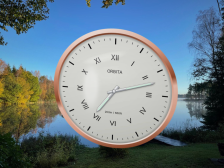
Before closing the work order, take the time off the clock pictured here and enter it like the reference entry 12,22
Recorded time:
7,12
